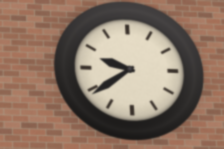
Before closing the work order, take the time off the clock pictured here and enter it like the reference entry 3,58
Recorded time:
9,39
